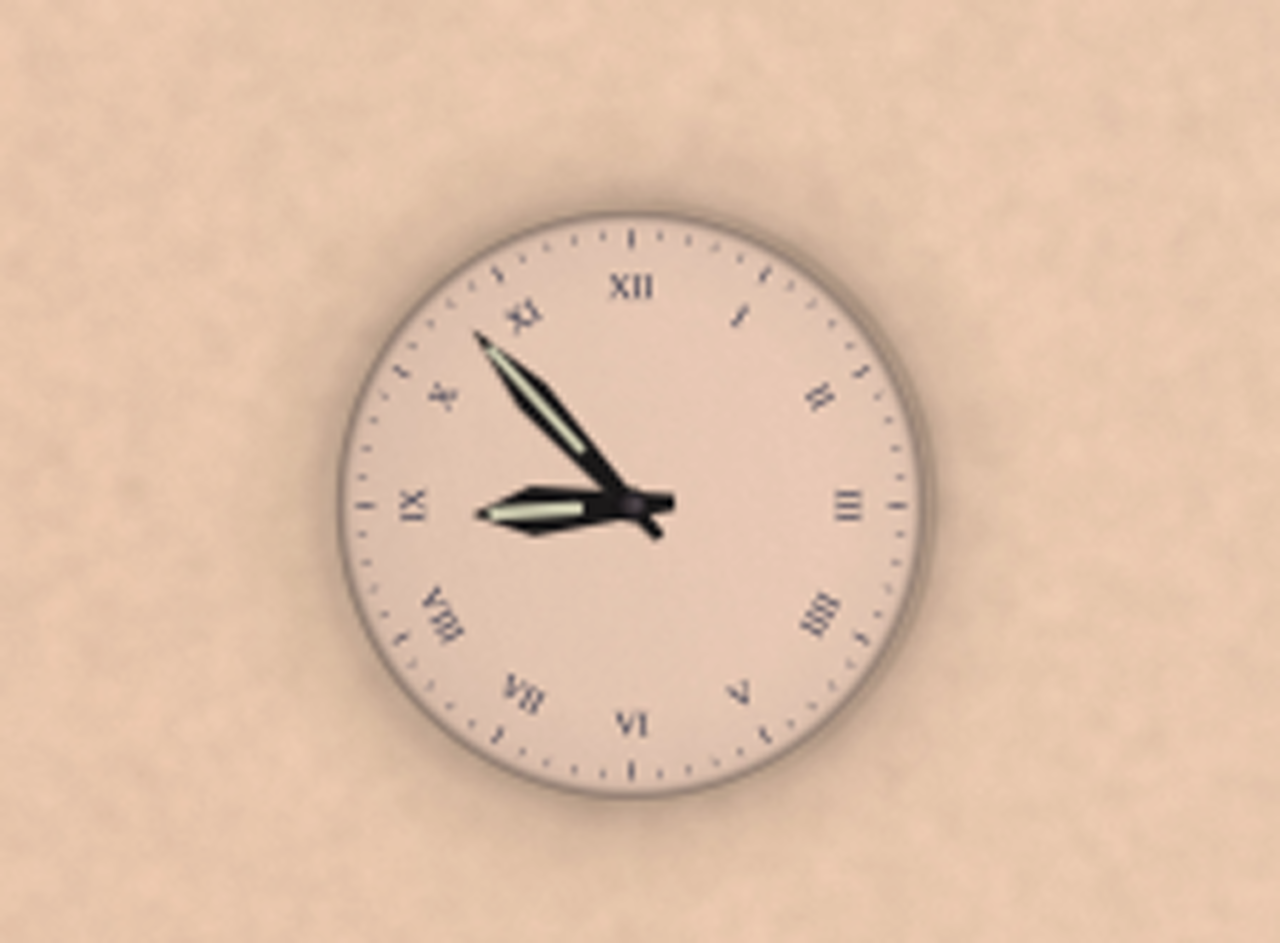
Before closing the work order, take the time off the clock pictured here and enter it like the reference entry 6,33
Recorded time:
8,53
